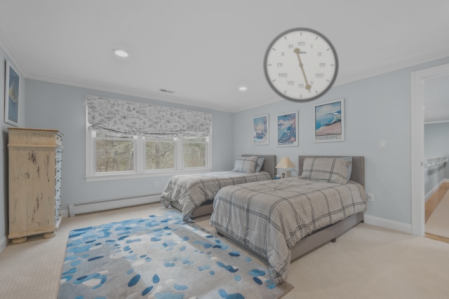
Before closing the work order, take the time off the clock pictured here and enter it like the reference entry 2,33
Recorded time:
11,27
